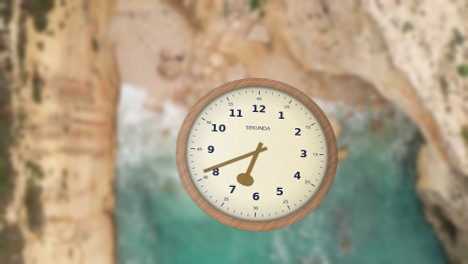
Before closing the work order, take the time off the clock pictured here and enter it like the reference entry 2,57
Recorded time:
6,41
